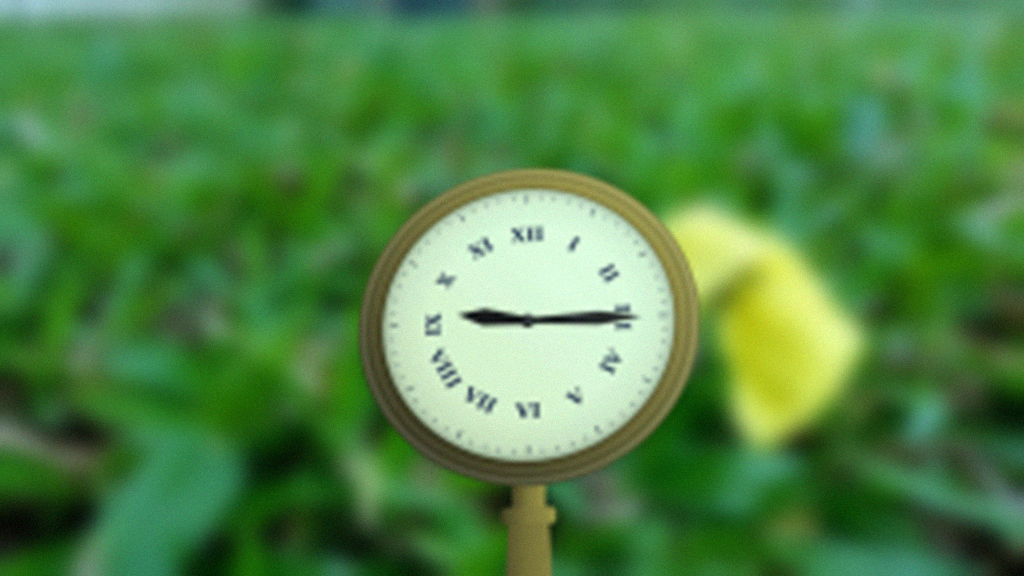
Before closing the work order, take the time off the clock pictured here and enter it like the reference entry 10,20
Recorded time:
9,15
